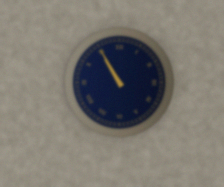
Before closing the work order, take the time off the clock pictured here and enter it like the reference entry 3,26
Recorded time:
10,55
